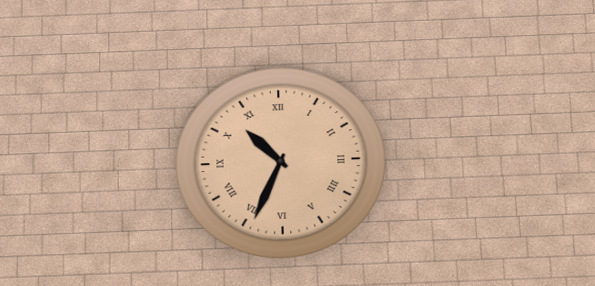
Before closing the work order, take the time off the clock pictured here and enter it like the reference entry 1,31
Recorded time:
10,34
